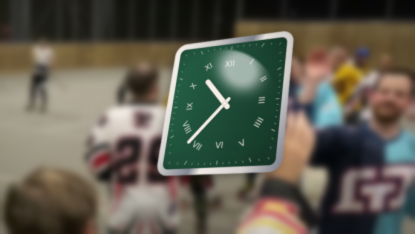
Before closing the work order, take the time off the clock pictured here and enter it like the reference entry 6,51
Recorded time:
10,37
